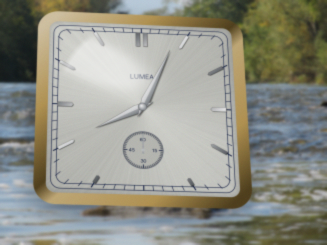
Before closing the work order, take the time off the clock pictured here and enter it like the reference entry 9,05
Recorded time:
8,04
